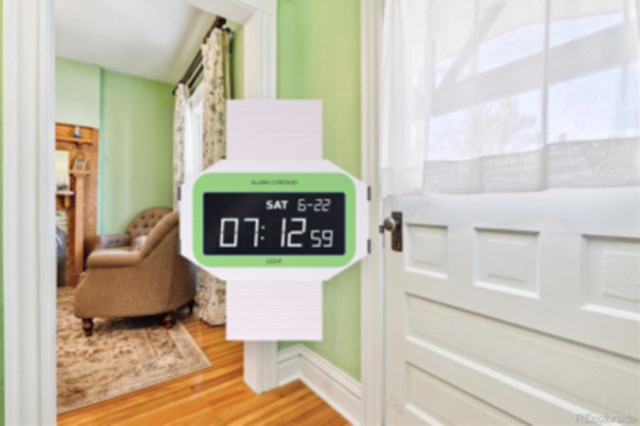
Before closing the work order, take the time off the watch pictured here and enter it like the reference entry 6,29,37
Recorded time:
7,12,59
